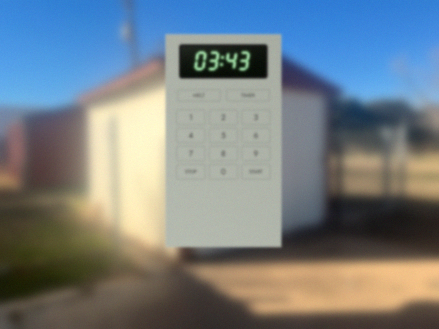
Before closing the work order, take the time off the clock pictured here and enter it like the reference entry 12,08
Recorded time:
3,43
